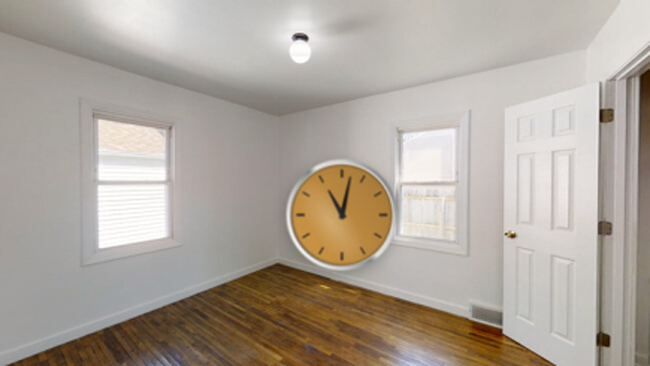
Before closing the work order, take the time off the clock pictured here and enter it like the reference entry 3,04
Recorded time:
11,02
